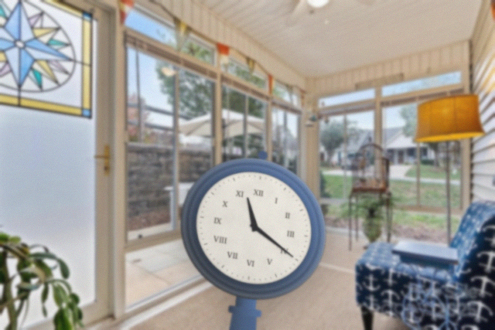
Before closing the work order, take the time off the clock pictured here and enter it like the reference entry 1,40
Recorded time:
11,20
